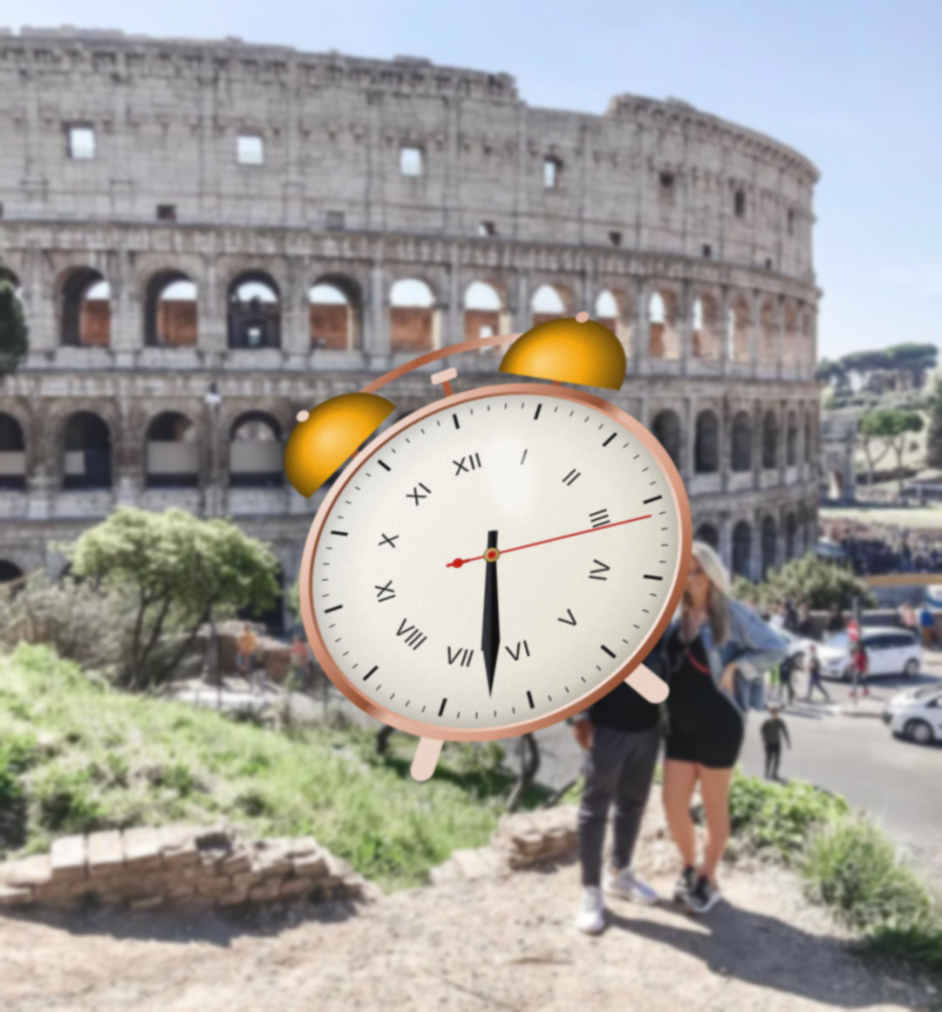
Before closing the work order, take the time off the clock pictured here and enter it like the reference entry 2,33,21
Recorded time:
6,32,16
